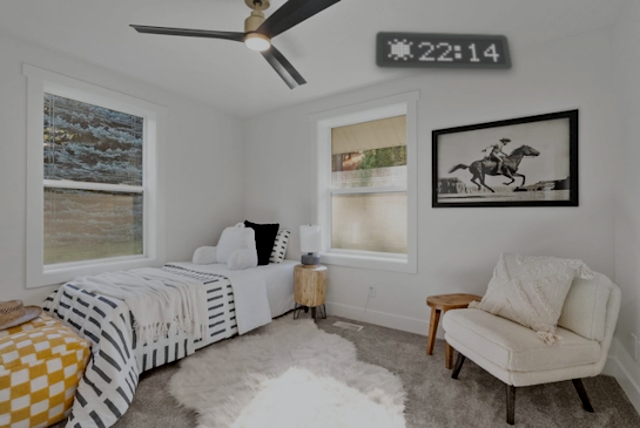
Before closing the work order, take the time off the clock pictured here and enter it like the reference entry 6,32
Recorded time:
22,14
